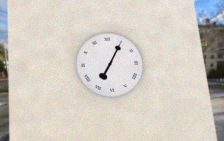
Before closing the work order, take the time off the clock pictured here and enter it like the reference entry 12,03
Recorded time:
7,05
